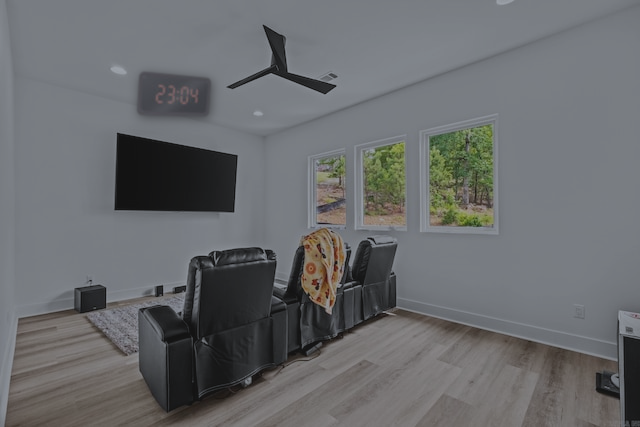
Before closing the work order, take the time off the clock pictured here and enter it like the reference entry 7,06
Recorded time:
23,04
